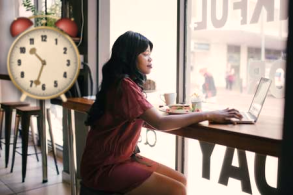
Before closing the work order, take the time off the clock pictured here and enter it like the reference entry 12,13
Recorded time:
10,33
